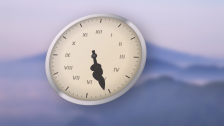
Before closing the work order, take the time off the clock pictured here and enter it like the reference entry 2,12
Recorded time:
5,26
